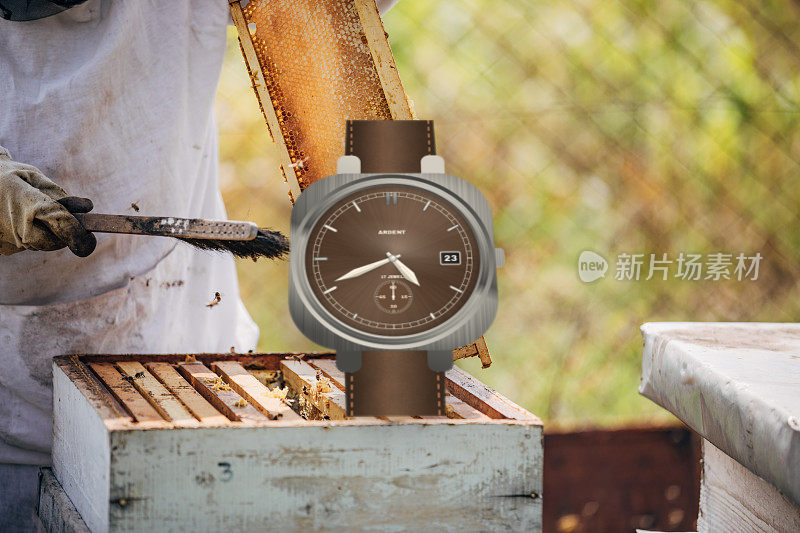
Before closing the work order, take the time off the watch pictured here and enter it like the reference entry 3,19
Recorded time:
4,41
